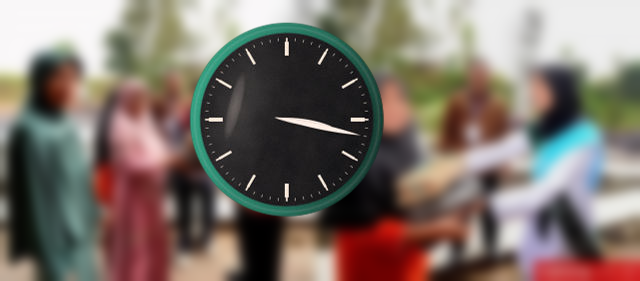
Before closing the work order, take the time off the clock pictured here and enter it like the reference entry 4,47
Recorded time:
3,17
